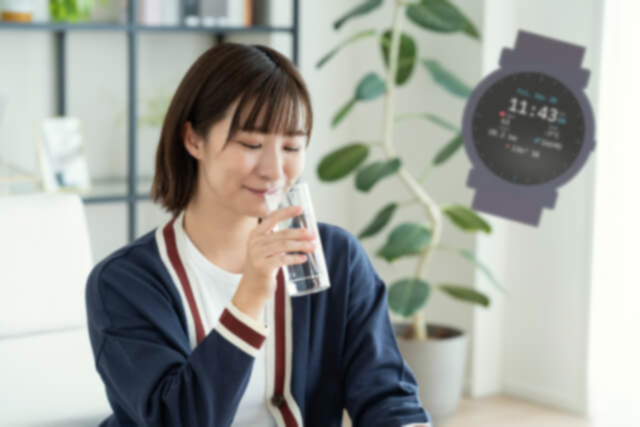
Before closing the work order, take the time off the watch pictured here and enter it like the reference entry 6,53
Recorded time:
11,43
